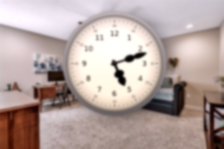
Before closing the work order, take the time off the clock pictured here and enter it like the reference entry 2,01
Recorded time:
5,12
